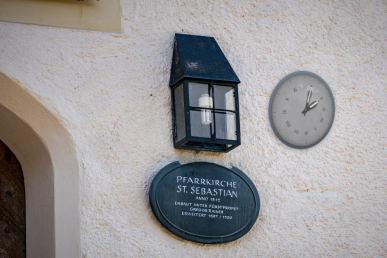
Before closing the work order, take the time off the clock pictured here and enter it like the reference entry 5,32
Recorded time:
2,03
